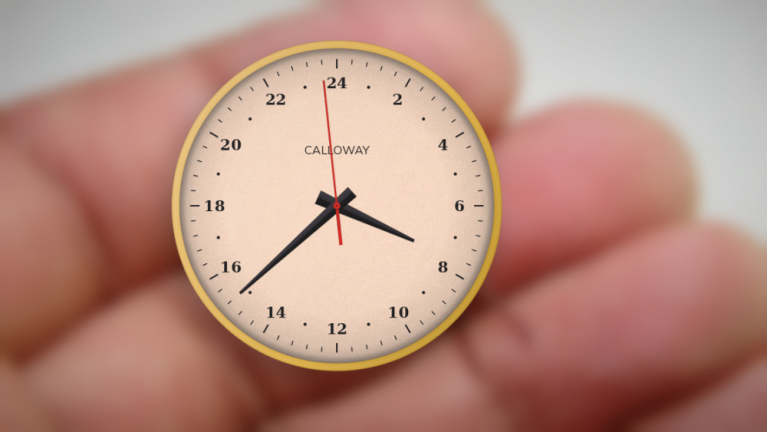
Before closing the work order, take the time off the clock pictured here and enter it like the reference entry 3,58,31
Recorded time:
7,37,59
